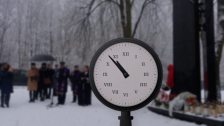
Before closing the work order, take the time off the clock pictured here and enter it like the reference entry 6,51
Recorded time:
10,53
